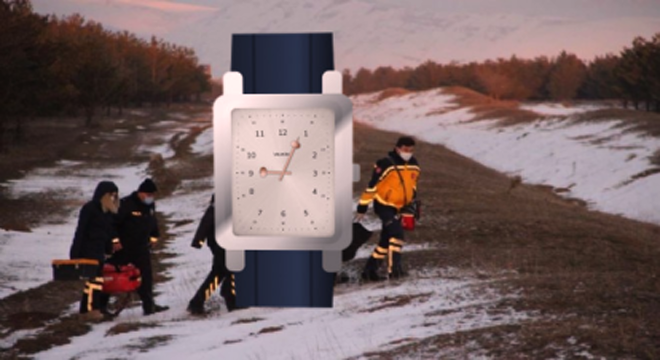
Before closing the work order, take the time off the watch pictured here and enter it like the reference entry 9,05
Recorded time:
9,04
